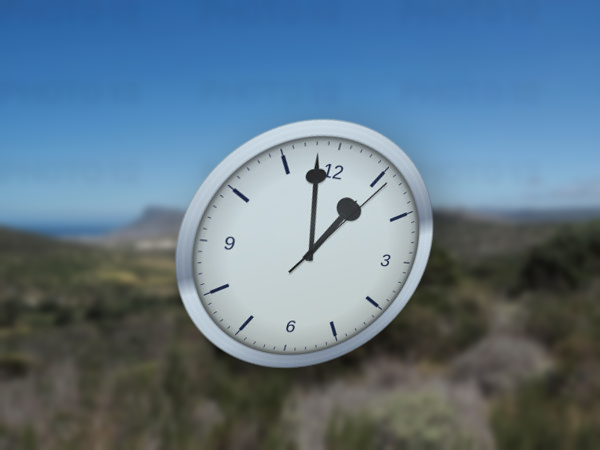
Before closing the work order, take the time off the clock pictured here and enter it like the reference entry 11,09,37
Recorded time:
12,58,06
